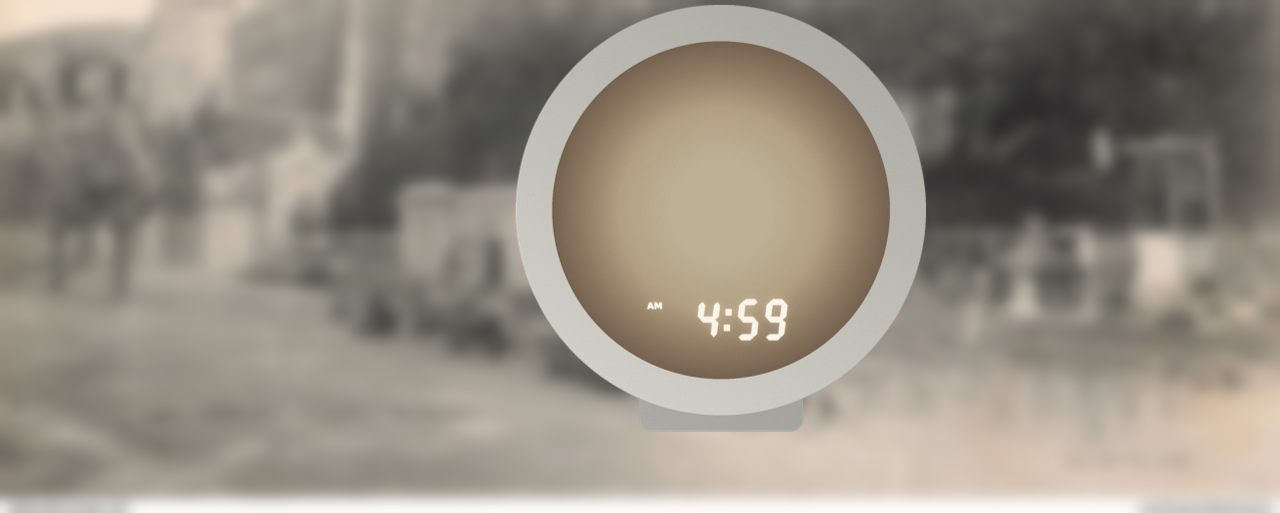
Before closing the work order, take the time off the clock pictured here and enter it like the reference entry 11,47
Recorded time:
4,59
